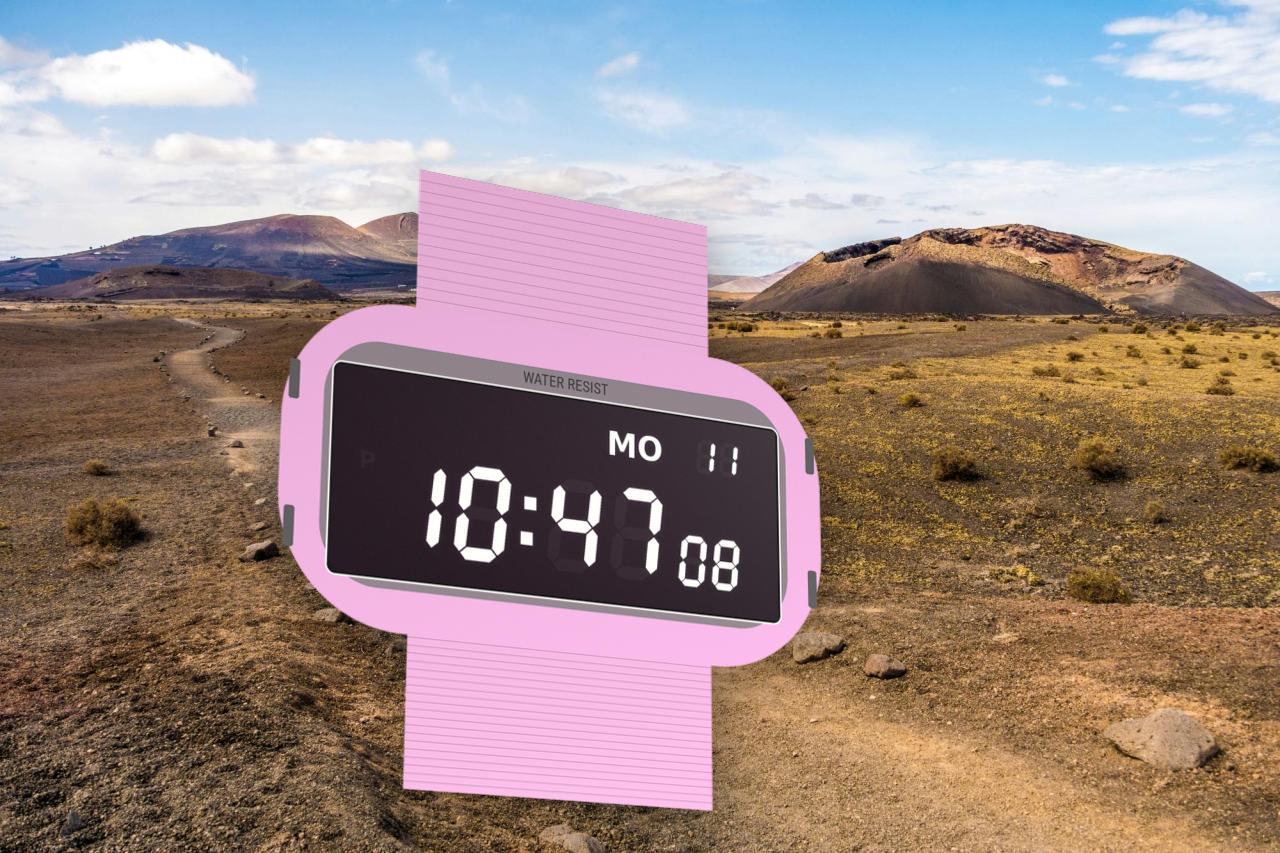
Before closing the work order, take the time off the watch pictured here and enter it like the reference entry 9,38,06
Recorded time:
10,47,08
